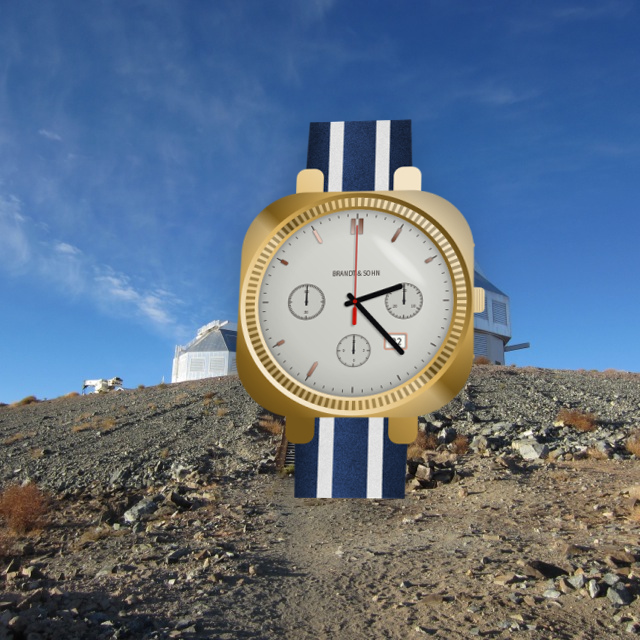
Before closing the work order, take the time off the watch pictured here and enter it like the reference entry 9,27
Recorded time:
2,23
